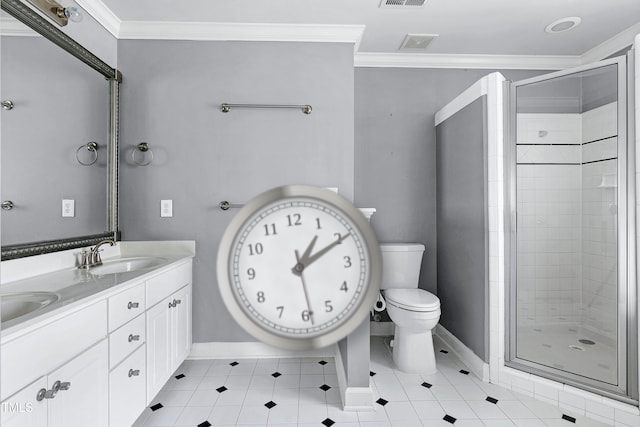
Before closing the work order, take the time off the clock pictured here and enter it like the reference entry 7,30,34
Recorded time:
1,10,29
